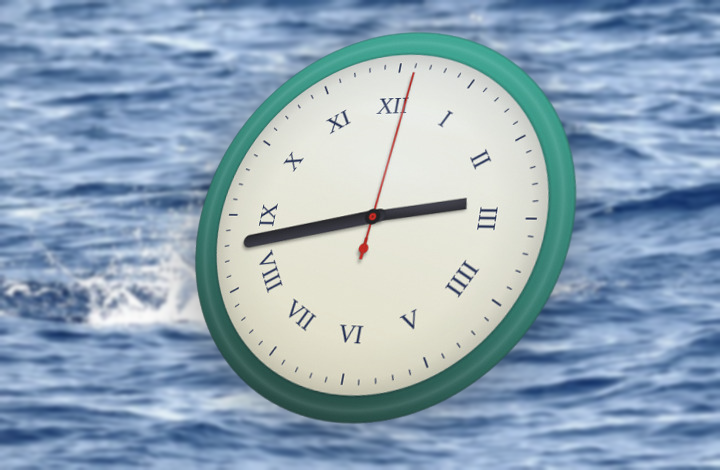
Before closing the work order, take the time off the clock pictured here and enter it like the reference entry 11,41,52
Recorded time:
2,43,01
